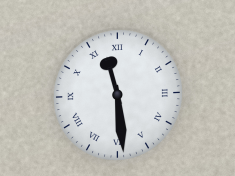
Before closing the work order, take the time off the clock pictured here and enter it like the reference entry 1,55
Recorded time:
11,29
